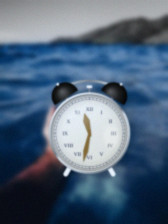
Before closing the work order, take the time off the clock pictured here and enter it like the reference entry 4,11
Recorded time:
11,32
